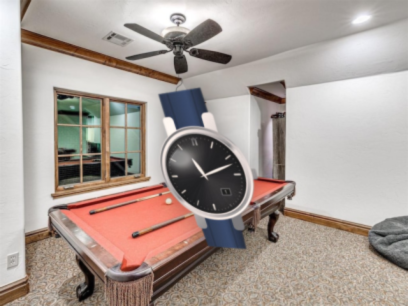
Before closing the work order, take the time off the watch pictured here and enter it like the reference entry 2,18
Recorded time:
11,12
